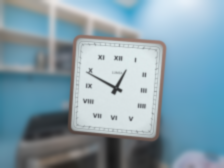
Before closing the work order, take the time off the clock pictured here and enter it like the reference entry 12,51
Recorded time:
12,49
